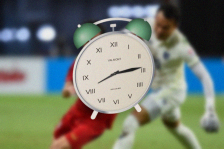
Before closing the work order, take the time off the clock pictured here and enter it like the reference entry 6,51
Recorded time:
8,14
